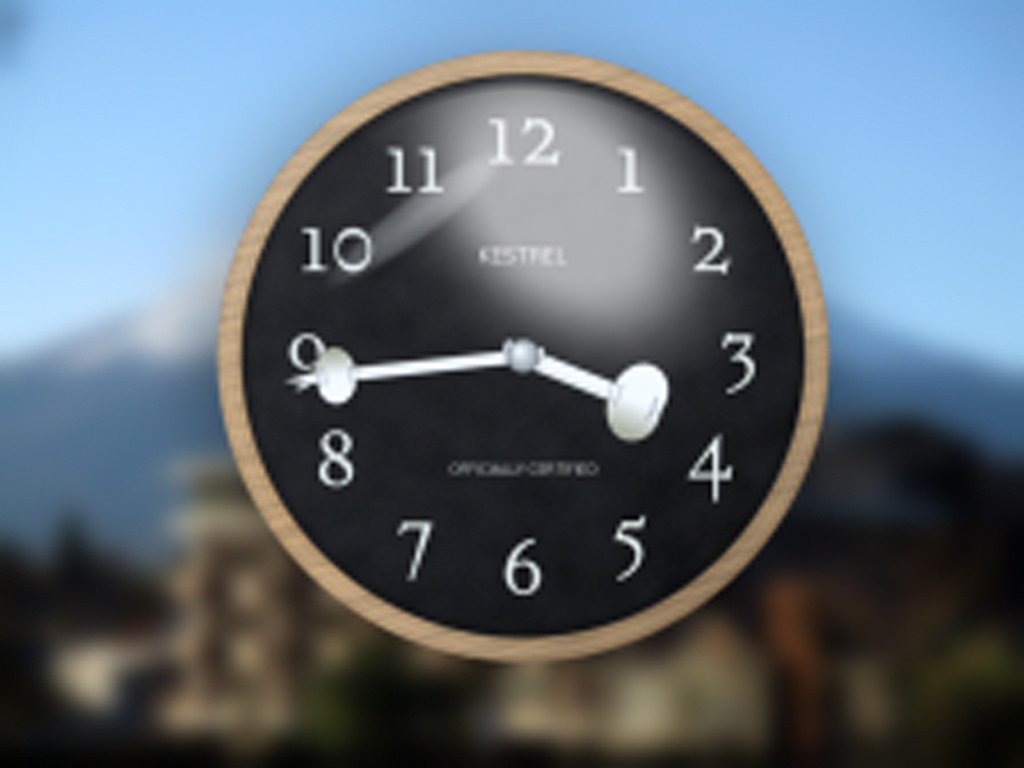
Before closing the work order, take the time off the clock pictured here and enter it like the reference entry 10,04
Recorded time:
3,44
